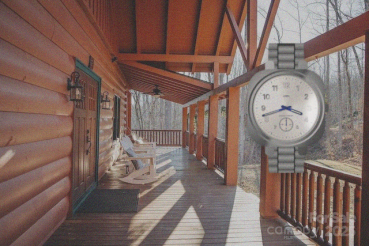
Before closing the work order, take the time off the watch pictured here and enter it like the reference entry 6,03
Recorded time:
3,42
